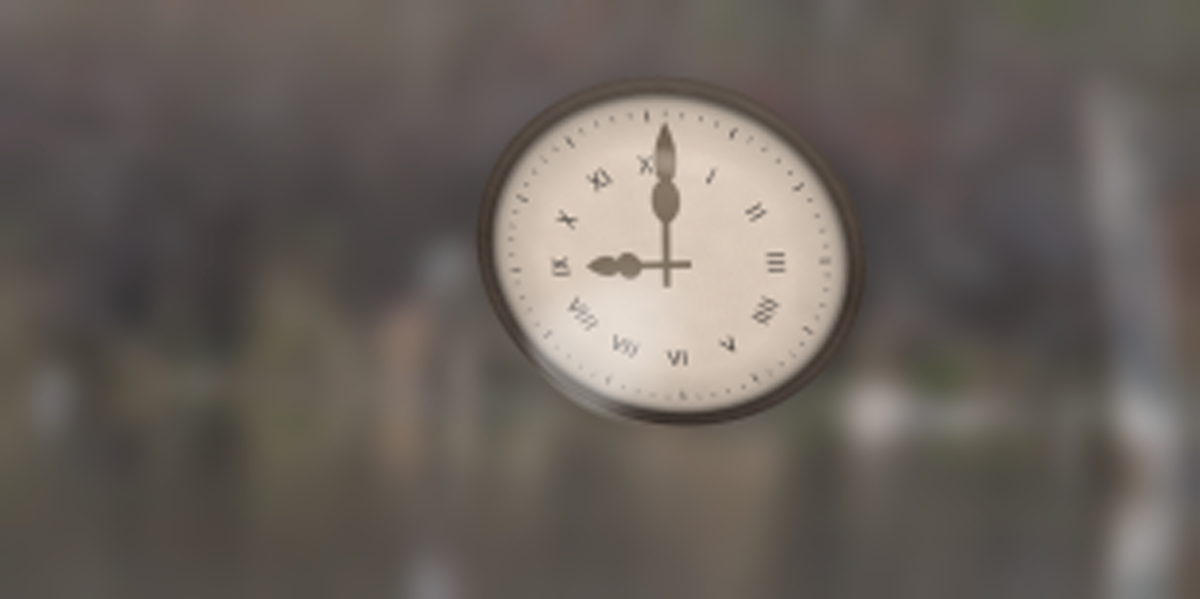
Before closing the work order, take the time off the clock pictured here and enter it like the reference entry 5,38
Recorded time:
9,01
